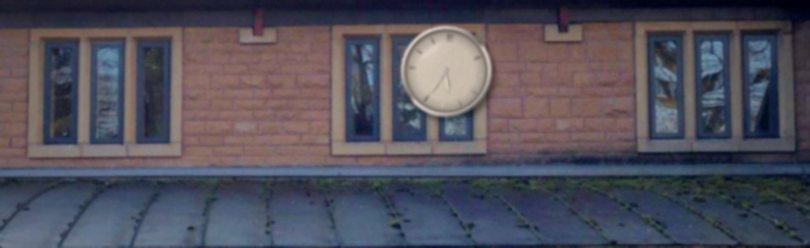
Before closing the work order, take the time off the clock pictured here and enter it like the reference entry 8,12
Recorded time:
5,35
